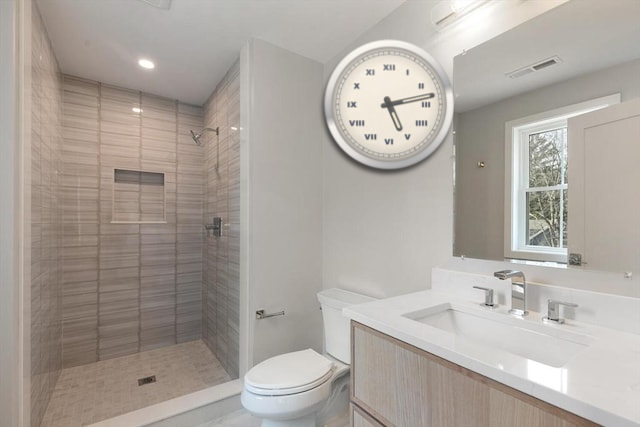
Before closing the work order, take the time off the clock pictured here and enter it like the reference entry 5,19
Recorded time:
5,13
